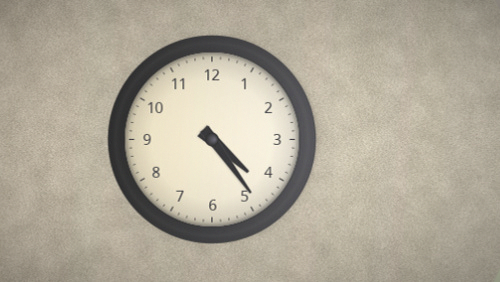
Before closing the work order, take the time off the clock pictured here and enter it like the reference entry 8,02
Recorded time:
4,24
